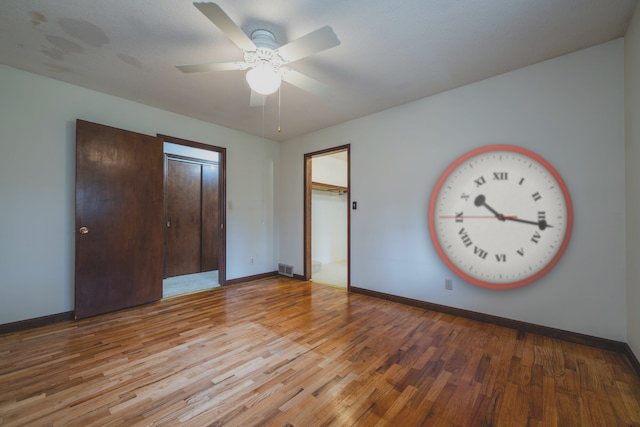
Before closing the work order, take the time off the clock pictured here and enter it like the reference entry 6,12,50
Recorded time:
10,16,45
